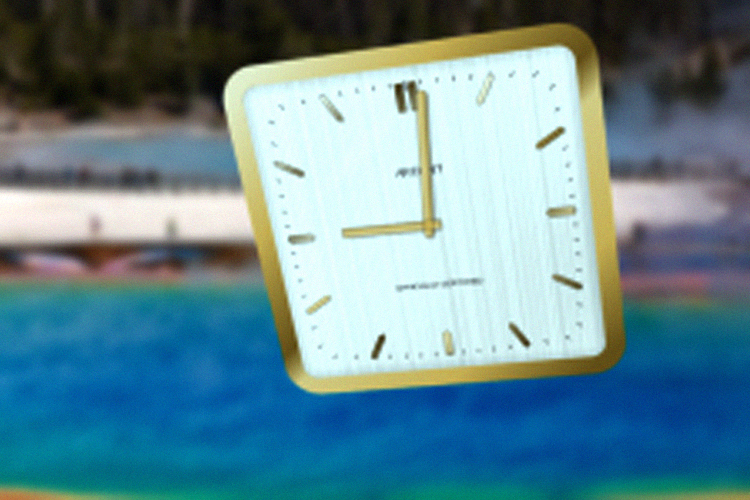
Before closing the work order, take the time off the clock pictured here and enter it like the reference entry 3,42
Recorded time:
9,01
